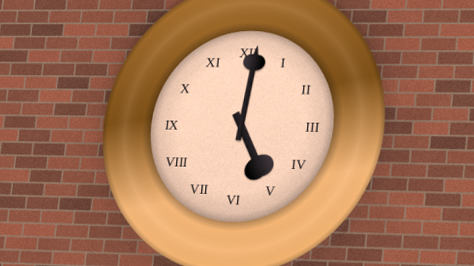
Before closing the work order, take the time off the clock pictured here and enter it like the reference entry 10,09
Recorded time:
5,01
